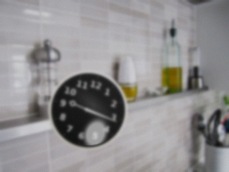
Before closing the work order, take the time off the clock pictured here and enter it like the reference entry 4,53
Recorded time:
9,16
